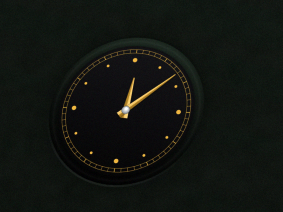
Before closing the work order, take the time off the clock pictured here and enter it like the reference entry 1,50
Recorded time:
12,08
